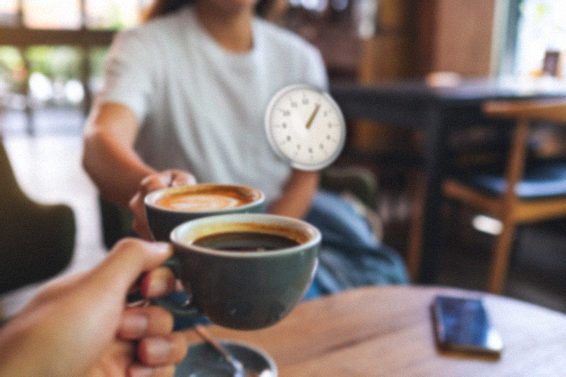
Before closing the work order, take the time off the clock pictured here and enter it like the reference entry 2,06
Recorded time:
1,06
